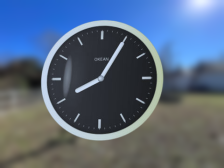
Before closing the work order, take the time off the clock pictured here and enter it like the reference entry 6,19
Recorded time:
8,05
